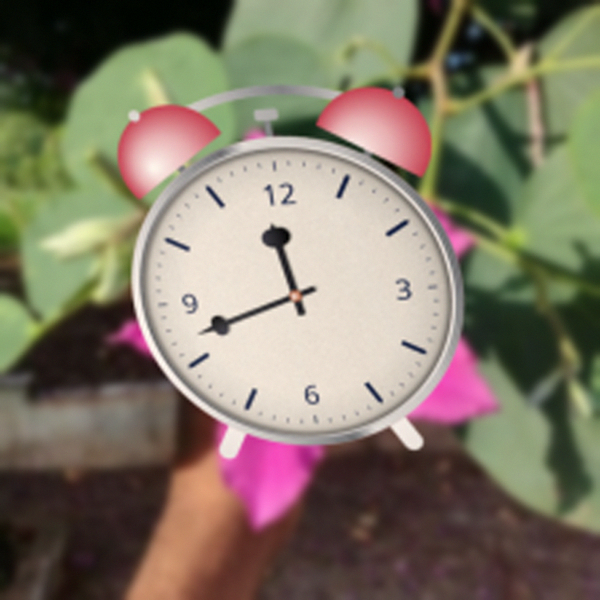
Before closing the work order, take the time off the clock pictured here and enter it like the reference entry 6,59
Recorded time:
11,42
